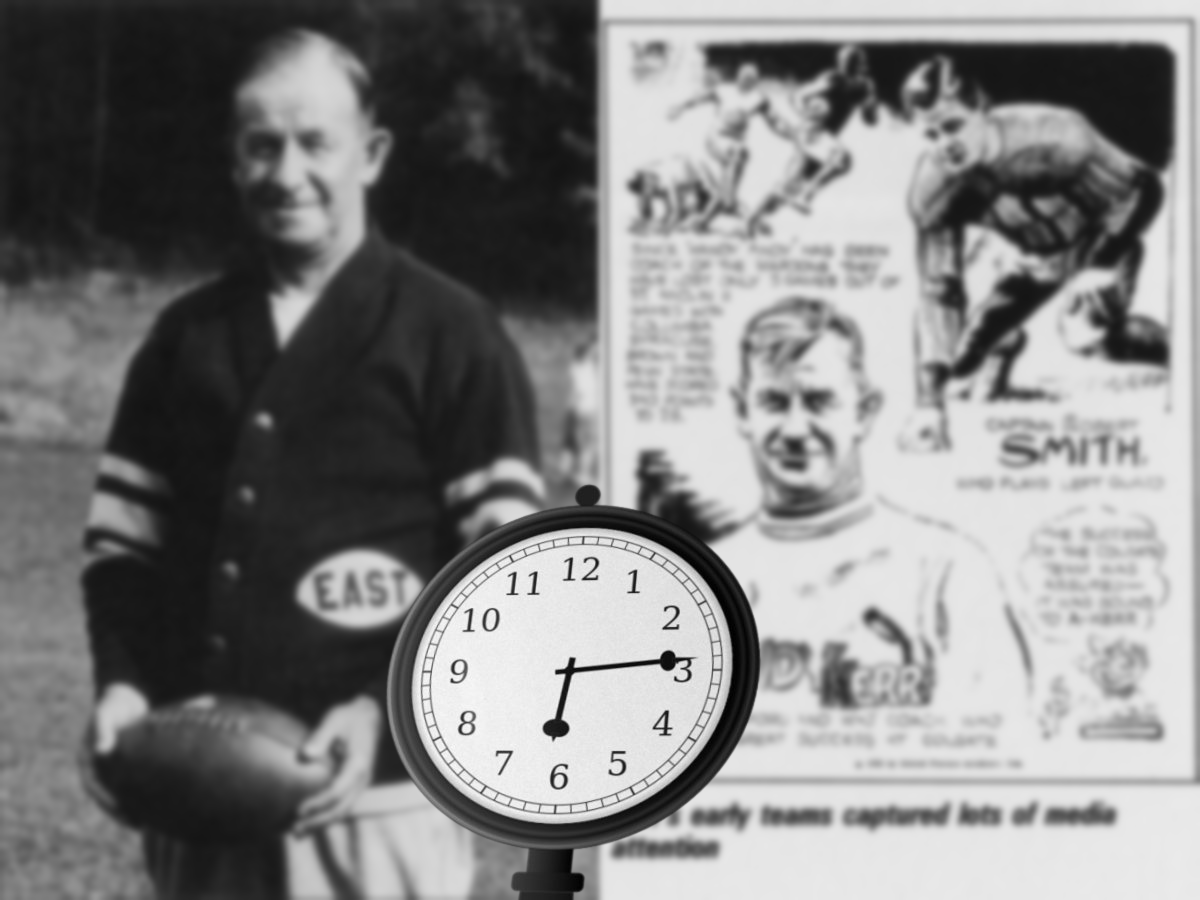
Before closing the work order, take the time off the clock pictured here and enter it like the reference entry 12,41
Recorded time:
6,14
